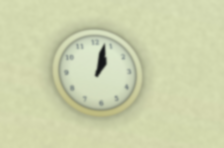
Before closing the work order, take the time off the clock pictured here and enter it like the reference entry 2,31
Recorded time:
1,03
